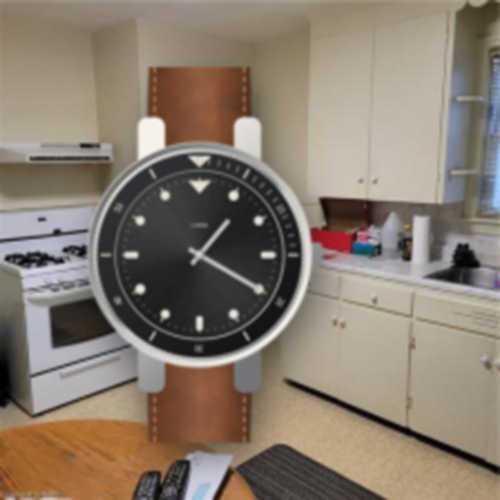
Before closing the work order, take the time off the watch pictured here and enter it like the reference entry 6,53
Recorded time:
1,20
